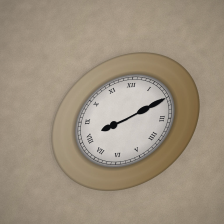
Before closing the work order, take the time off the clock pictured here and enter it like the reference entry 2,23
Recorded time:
8,10
